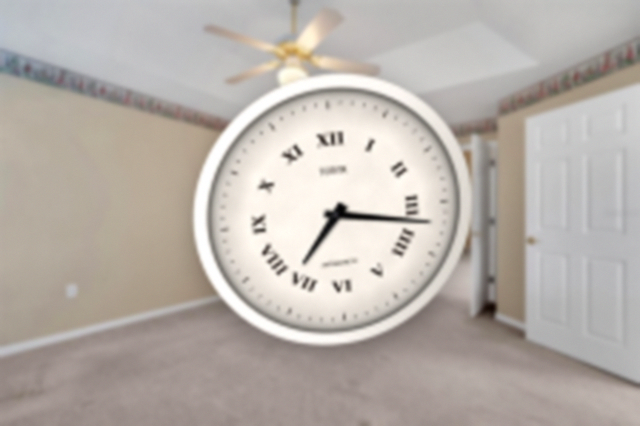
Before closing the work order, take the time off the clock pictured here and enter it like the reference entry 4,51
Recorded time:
7,17
